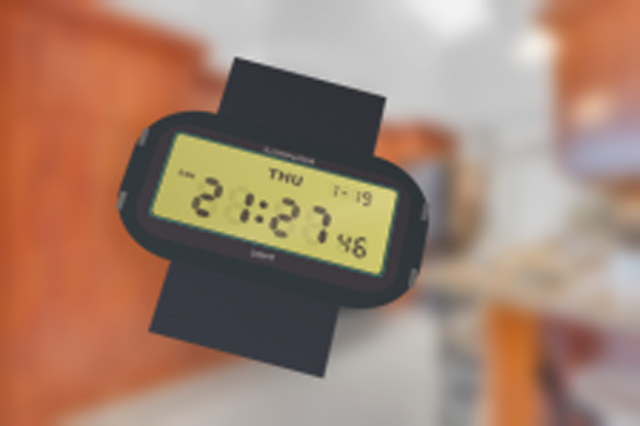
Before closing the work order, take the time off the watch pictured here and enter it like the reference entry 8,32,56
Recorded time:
21,27,46
